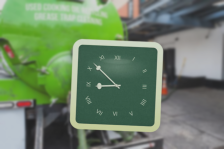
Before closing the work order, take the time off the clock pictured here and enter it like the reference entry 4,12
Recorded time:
8,52
